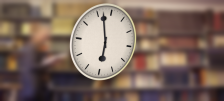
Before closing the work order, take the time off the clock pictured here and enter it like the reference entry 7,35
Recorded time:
5,57
